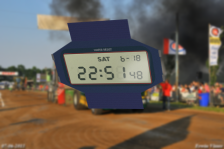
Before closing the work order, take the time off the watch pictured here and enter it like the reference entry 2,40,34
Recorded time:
22,51,48
